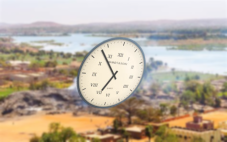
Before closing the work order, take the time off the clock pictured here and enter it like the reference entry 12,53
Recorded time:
6,53
